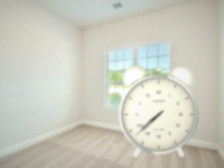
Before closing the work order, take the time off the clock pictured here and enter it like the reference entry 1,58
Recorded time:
7,38
